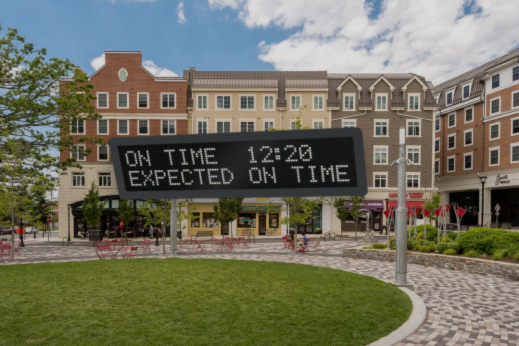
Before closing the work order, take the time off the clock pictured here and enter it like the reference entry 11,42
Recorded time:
12,20
